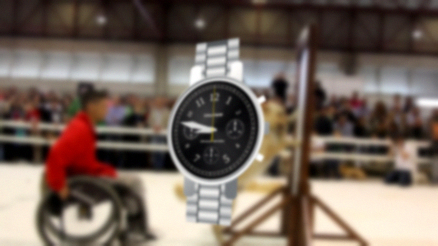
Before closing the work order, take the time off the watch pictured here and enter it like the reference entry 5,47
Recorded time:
8,47
